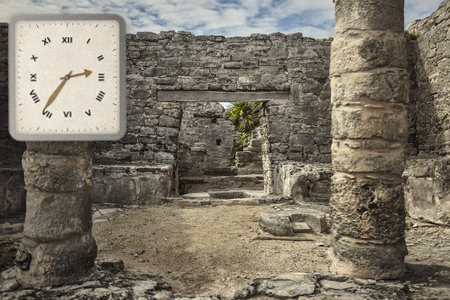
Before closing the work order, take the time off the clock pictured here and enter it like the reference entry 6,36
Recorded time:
2,36
